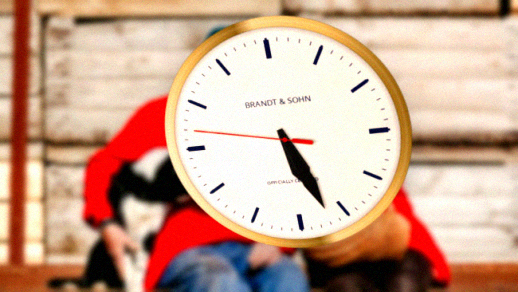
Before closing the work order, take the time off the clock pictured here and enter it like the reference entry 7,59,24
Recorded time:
5,26,47
